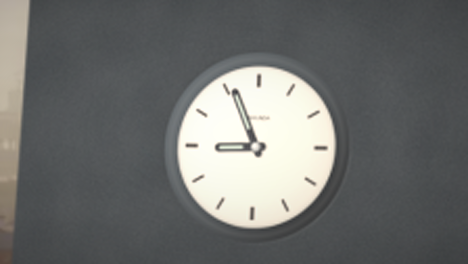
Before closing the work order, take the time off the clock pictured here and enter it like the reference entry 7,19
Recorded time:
8,56
